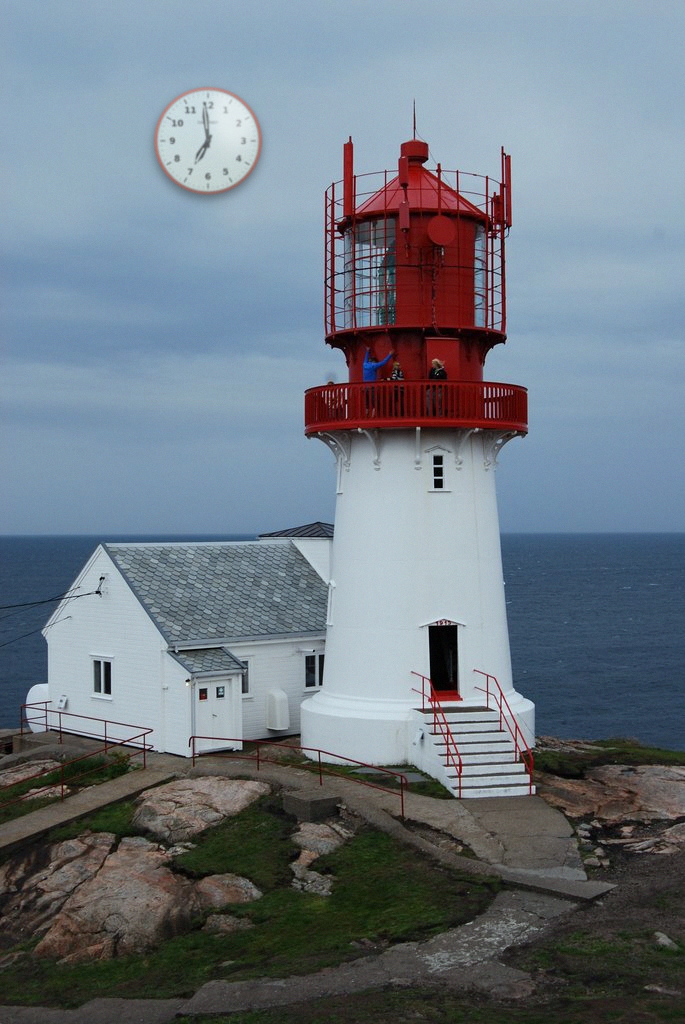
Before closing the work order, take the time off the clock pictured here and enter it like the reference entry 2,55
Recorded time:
6,59
